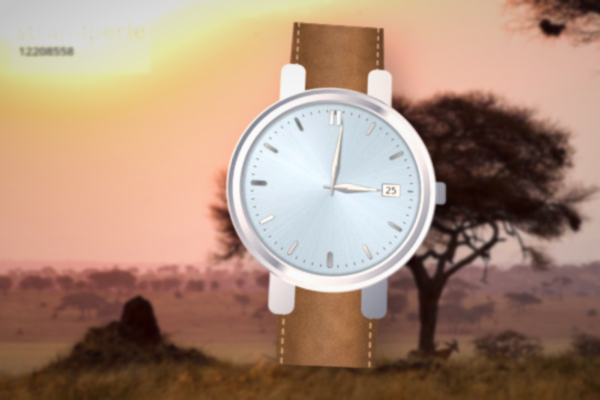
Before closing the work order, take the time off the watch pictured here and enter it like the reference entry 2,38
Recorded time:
3,01
